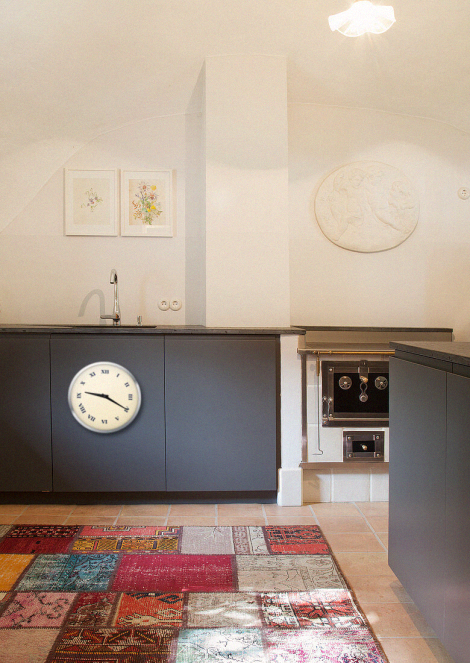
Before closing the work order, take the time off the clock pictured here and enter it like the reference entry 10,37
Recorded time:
9,20
